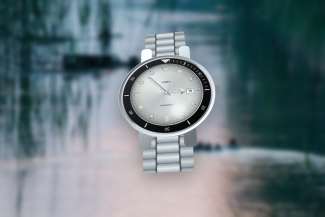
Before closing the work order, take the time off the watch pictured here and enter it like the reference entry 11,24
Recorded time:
2,53
